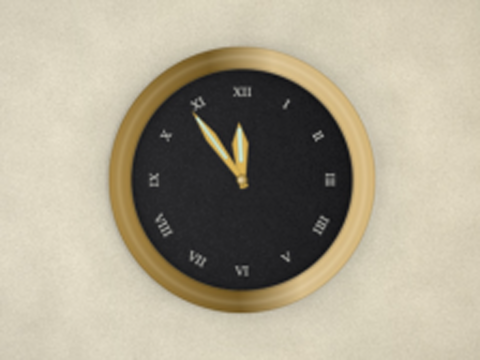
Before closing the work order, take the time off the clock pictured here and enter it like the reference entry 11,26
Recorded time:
11,54
